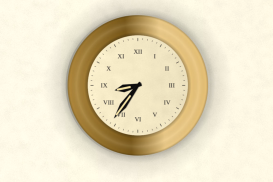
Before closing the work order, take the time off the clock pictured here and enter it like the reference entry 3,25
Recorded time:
8,36
